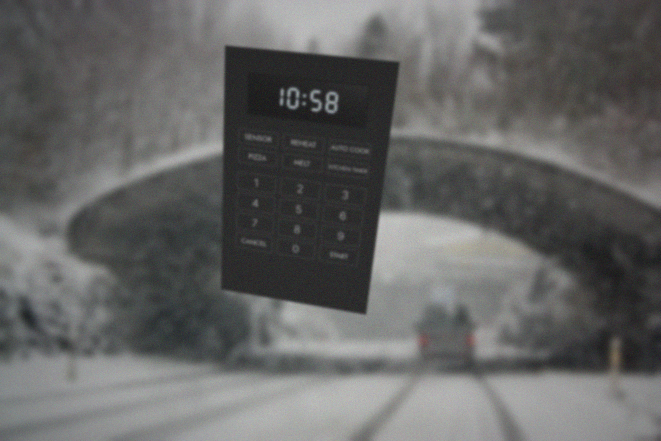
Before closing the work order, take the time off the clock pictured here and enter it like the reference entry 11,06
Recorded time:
10,58
